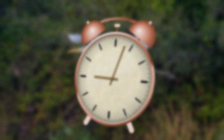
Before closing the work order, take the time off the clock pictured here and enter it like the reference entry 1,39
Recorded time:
9,03
